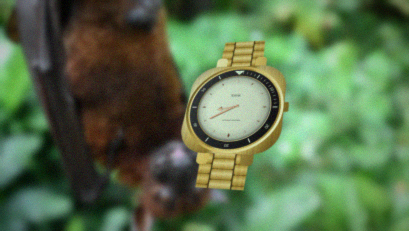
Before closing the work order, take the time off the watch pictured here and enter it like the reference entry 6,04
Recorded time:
8,40
